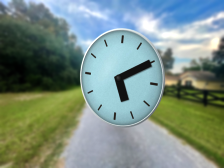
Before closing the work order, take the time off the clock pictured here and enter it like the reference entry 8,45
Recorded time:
5,10
